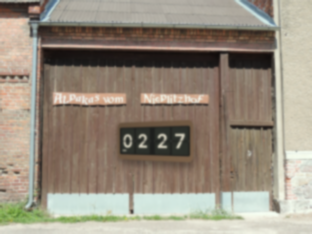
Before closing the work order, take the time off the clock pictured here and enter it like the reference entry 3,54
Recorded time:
2,27
